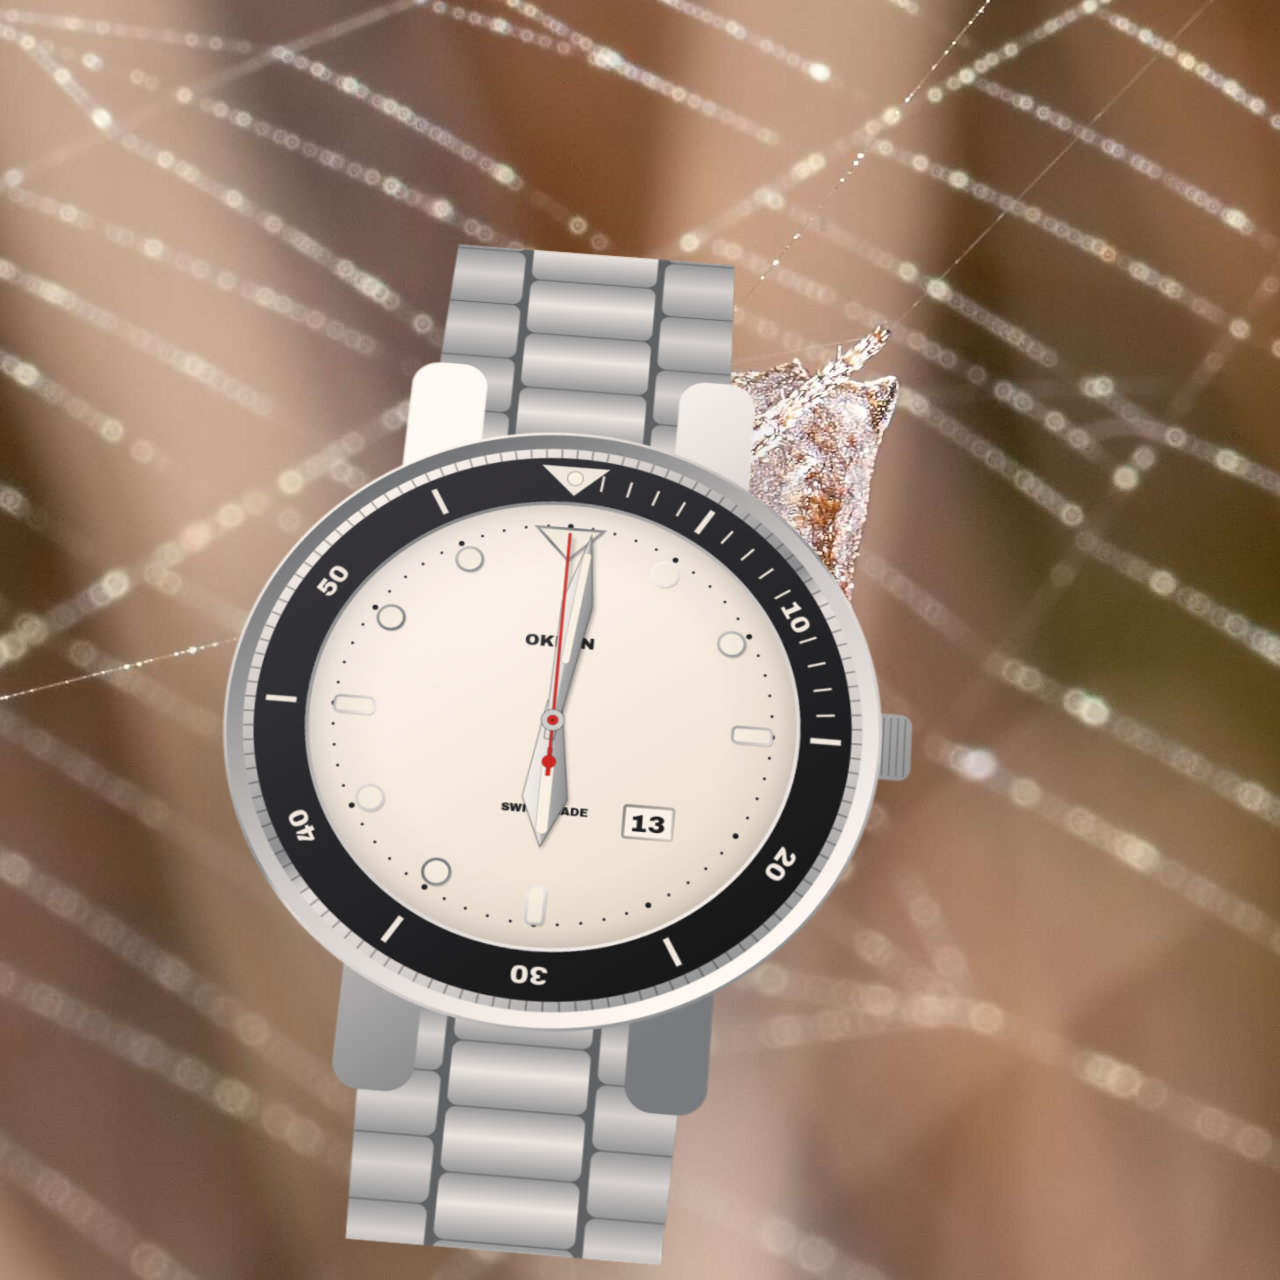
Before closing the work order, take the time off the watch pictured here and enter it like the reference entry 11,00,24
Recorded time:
6,01,00
